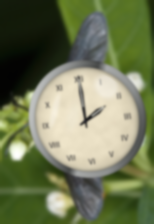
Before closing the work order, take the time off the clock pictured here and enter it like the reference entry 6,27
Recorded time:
2,00
